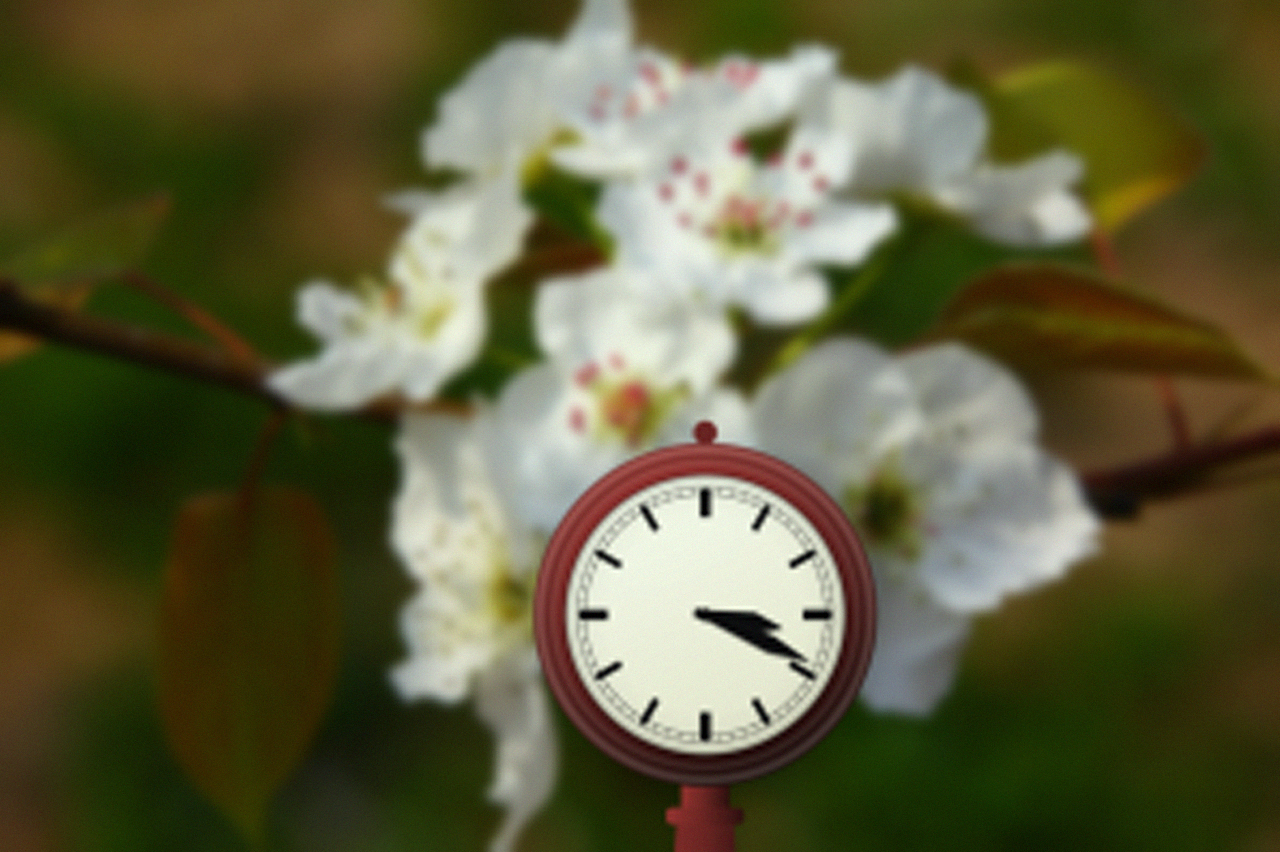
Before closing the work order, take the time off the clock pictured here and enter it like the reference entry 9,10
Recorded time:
3,19
